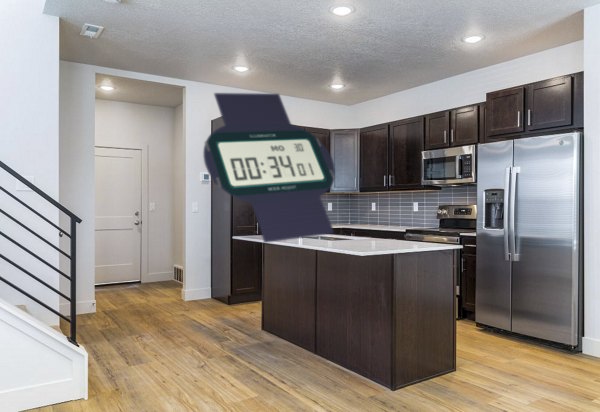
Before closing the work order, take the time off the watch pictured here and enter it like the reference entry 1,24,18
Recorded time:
0,34,01
